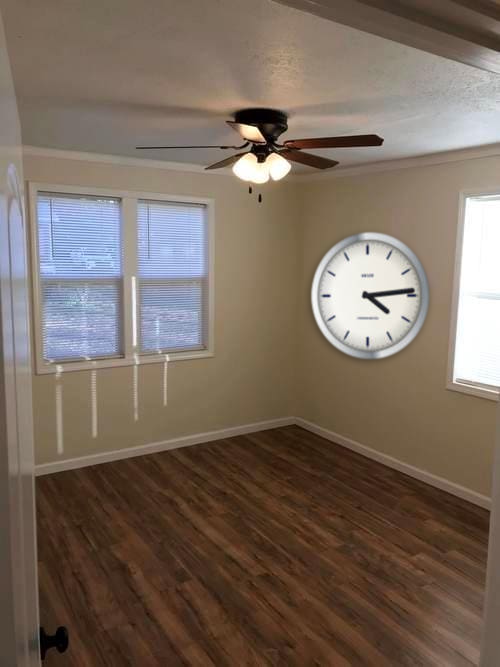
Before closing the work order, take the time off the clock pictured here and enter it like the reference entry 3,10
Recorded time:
4,14
